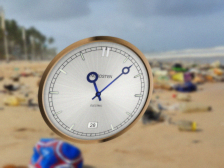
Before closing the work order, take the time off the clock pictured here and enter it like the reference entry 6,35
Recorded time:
11,07
